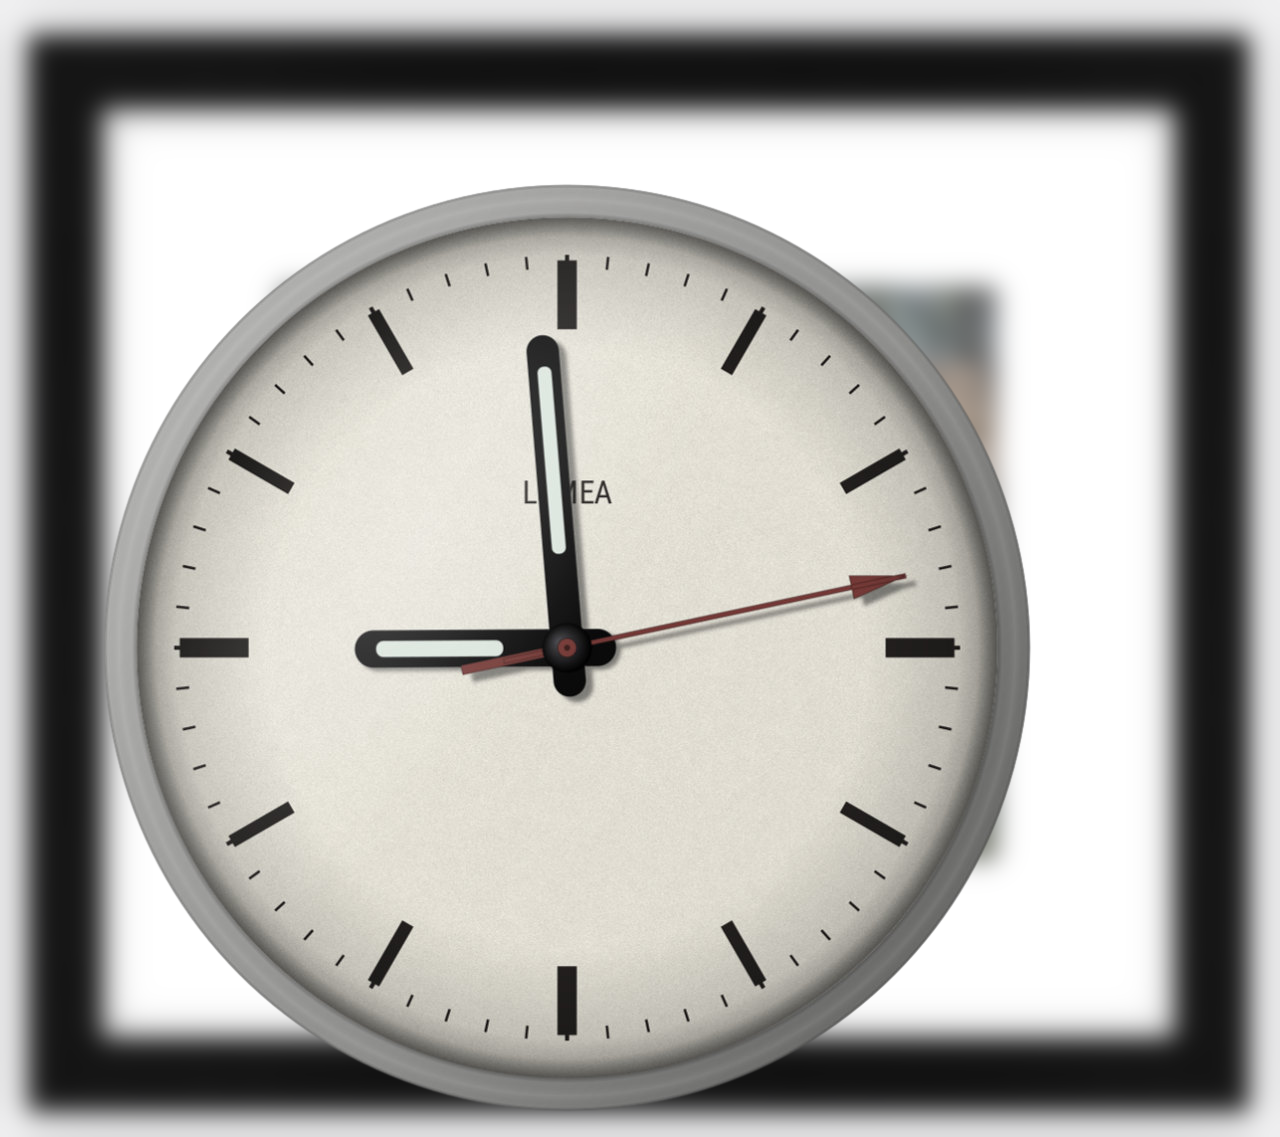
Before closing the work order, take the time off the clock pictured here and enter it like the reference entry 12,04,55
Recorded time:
8,59,13
